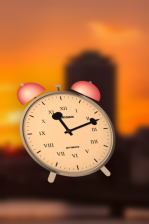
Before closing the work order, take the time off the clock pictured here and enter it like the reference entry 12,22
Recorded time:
11,12
